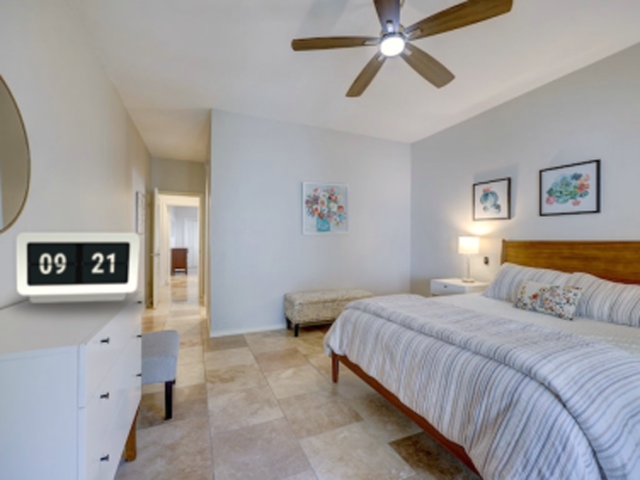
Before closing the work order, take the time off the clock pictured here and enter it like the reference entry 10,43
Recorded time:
9,21
